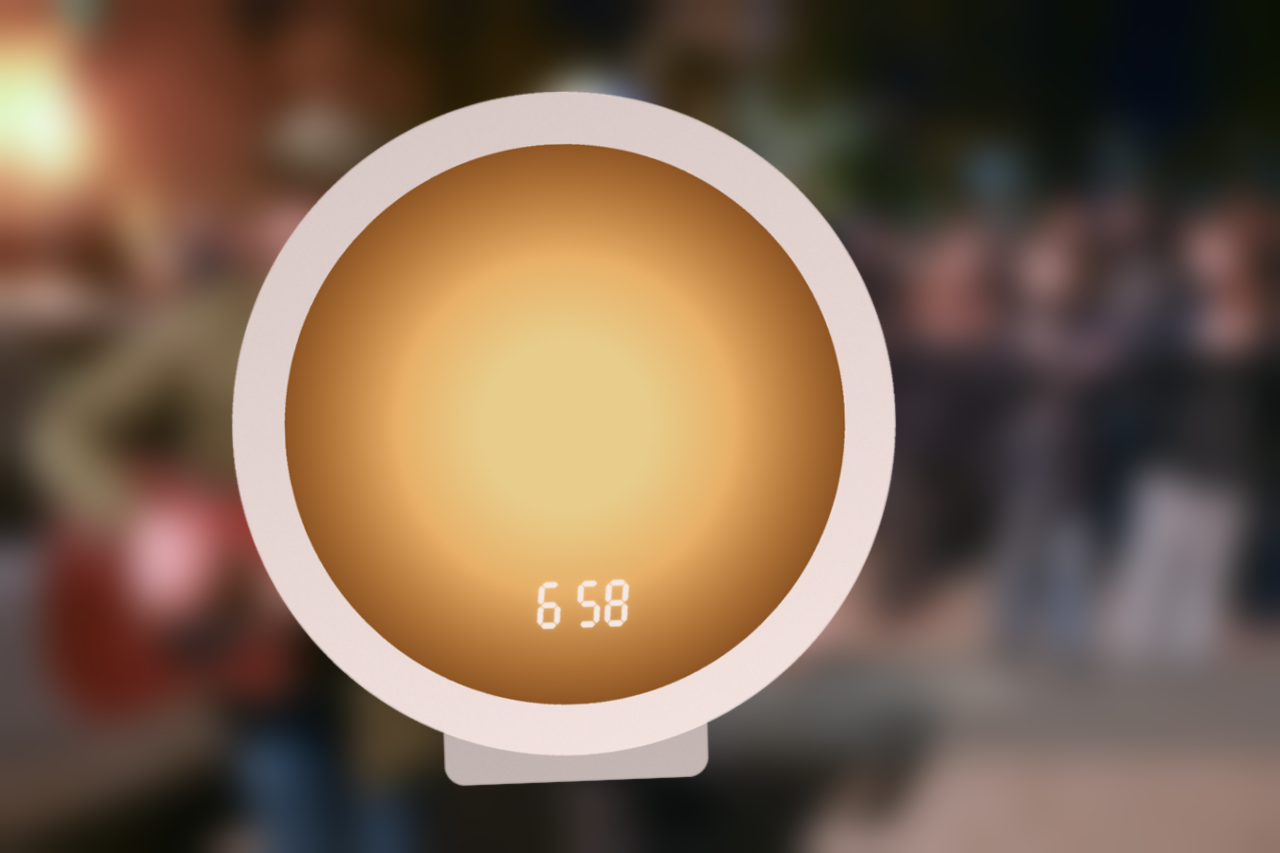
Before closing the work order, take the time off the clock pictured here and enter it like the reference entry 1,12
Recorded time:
6,58
